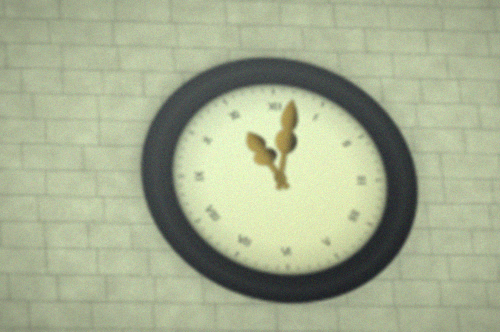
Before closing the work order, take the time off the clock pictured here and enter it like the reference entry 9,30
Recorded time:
11,02
